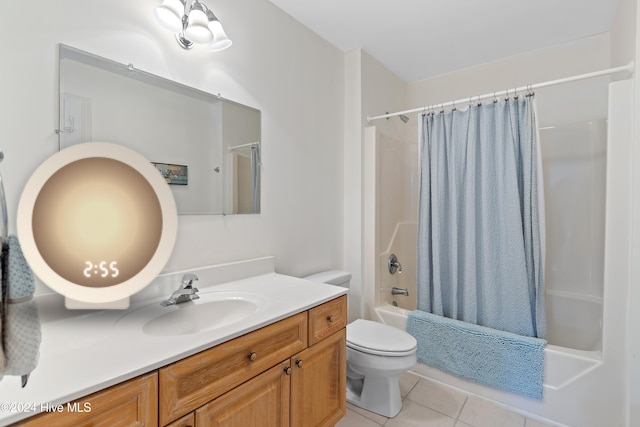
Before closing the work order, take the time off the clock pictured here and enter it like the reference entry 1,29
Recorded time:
2,55
